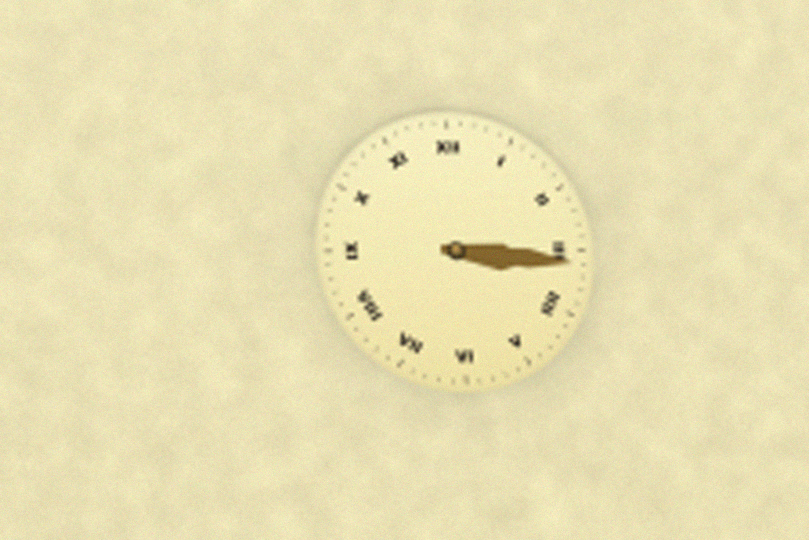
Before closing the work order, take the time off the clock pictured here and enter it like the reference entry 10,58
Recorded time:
3,16
